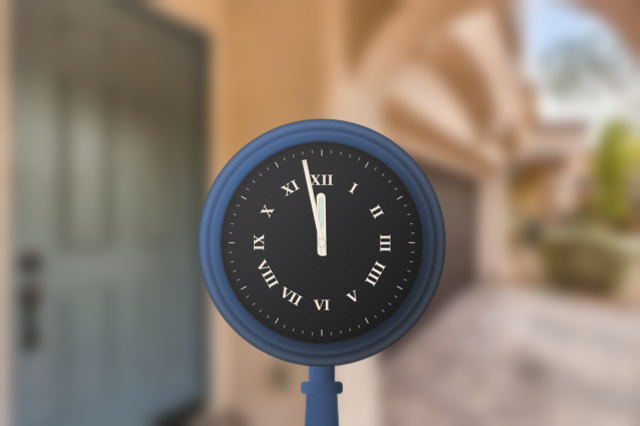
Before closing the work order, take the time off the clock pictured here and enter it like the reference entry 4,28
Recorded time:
11,58
